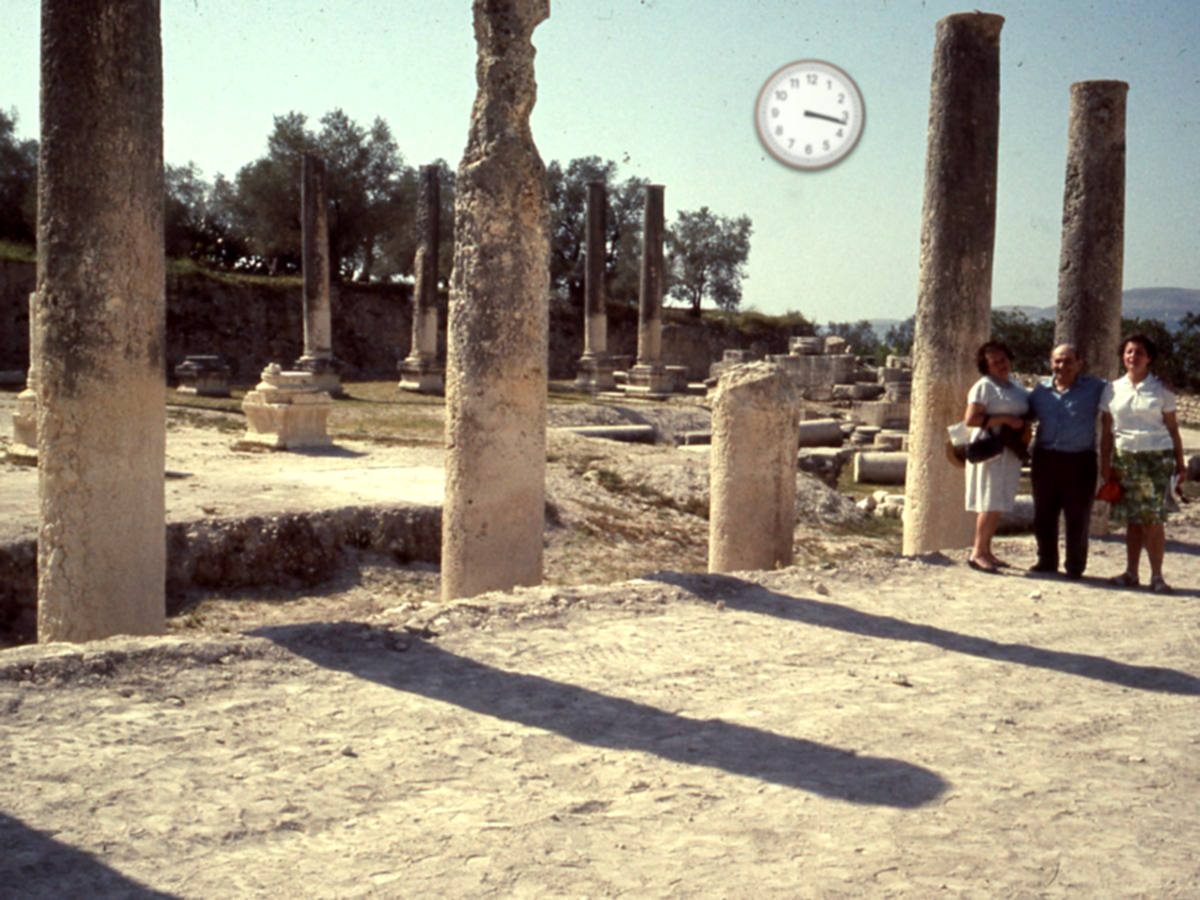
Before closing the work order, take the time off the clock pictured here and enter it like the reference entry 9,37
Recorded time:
3,17
